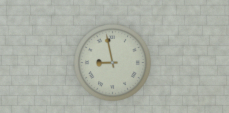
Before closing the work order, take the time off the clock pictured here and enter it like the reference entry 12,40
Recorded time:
8,58
